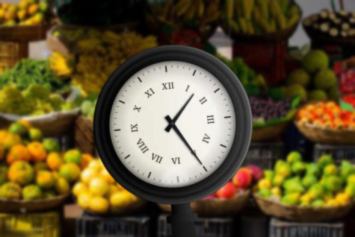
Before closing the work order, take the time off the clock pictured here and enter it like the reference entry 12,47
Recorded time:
1,25
